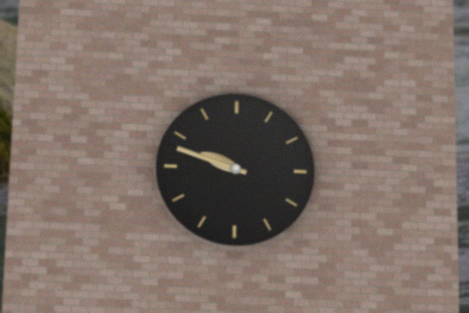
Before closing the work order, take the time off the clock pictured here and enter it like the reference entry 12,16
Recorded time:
9,48
